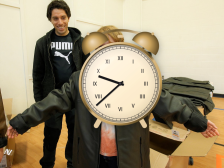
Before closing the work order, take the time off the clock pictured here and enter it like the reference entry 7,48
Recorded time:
9,38
